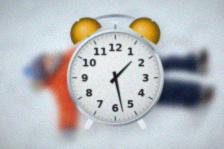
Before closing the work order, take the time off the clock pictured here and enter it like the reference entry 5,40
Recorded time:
1,28
